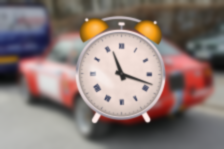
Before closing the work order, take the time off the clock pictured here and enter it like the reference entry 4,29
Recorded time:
11,18
